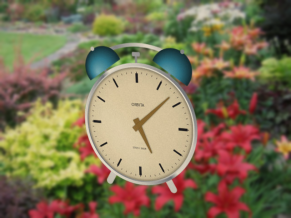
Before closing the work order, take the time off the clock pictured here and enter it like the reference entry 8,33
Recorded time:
5,08
